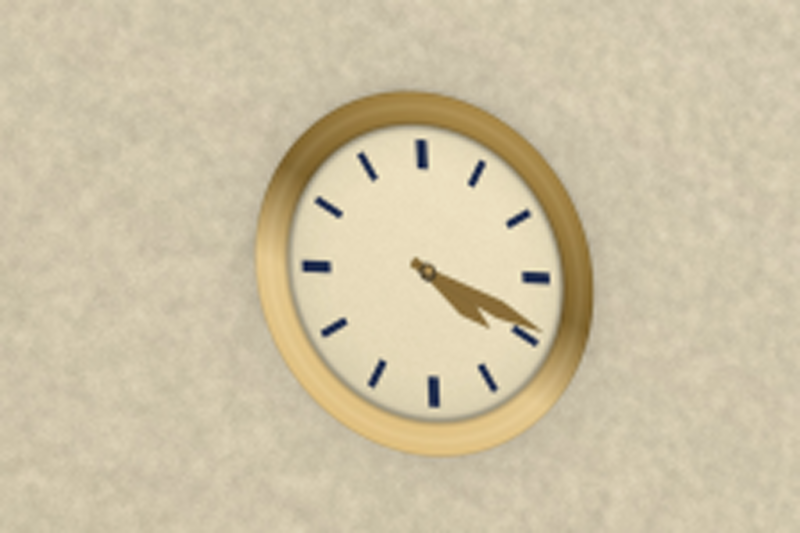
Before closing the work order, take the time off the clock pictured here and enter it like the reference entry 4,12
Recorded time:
4,19
